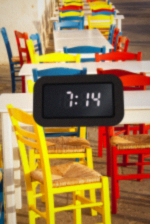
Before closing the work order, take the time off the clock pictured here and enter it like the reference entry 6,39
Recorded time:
7,14
